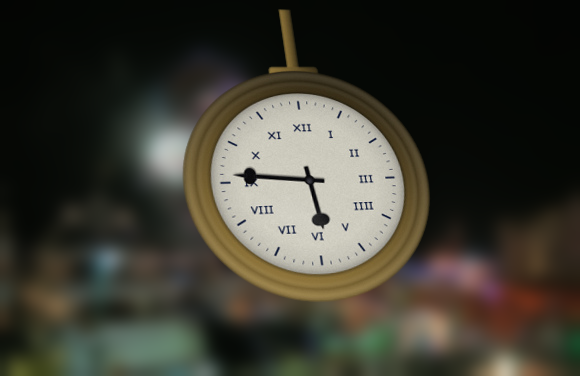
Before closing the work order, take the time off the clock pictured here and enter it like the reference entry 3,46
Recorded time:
5,46
